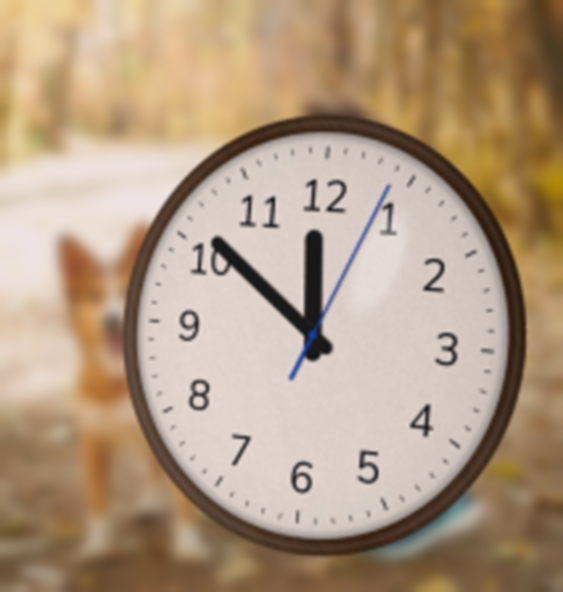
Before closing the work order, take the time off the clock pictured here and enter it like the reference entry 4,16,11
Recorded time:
11,51,04
